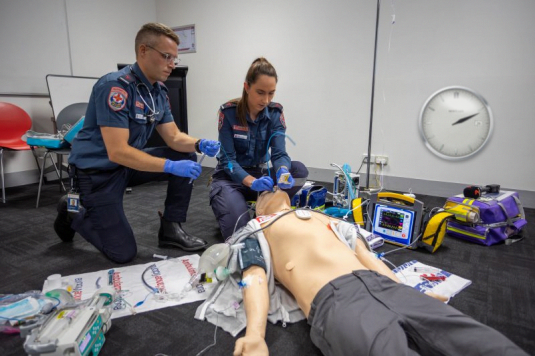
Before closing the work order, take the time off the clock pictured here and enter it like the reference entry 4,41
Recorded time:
2,11
